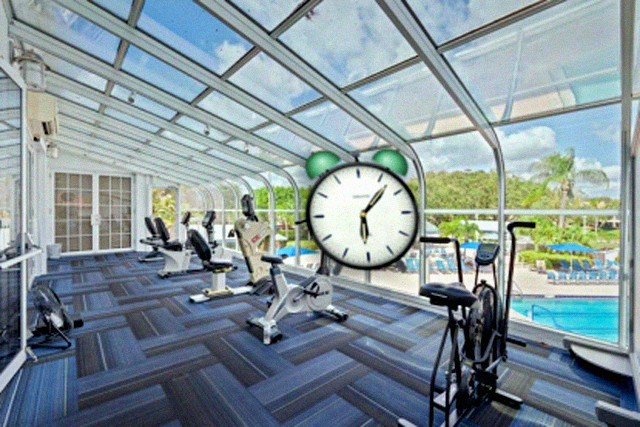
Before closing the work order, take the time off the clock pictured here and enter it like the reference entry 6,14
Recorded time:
6,07
